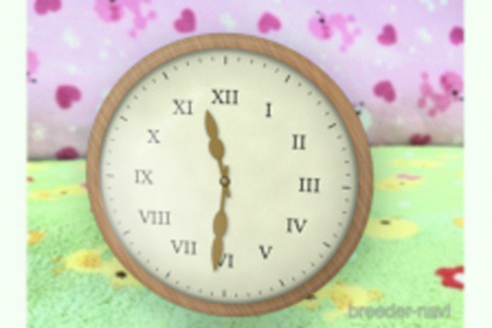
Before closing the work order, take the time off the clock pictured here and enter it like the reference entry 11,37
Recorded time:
11,31
